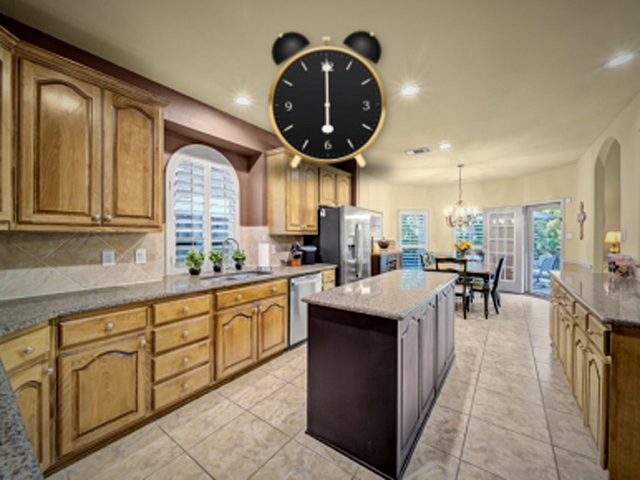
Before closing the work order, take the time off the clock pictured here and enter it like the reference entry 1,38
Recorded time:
6,00
